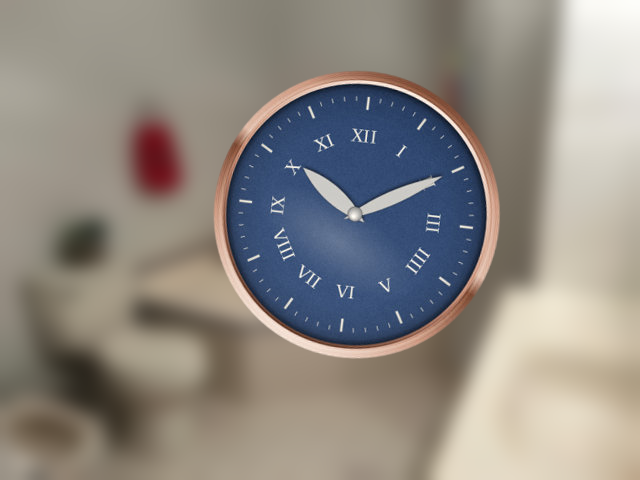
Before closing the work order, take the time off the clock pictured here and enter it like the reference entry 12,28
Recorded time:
10,10
